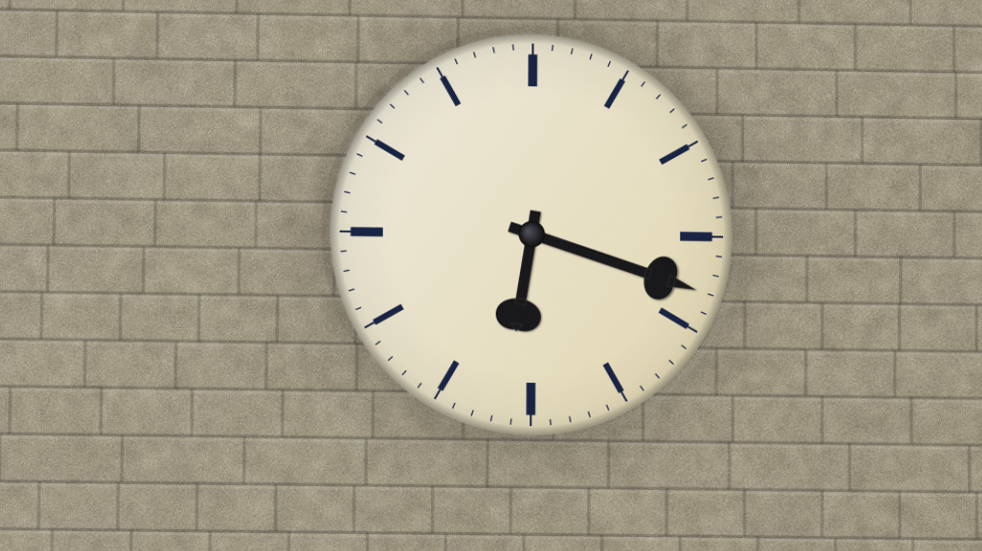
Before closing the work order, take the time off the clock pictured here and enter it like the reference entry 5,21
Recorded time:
6,18
